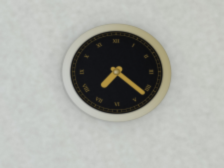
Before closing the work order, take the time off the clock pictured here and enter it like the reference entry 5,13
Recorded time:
7,22
